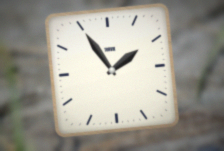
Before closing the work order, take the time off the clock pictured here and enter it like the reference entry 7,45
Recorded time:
1,55
